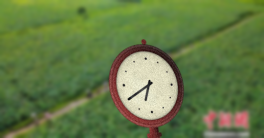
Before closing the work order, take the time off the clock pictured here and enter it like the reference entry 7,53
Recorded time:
6,40
